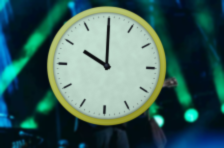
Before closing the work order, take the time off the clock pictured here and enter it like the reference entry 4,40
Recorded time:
10,00
